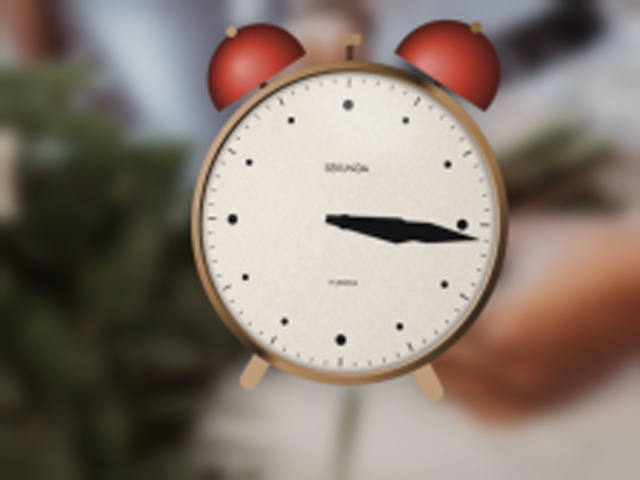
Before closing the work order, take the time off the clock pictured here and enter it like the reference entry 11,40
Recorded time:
3,16
